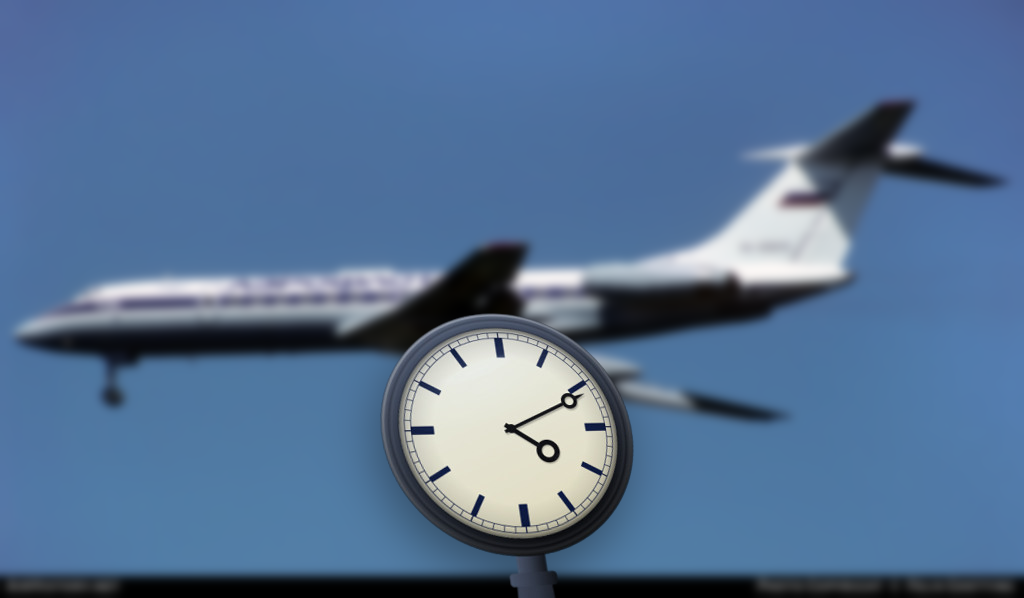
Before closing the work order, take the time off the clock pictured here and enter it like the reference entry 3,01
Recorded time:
4,11
